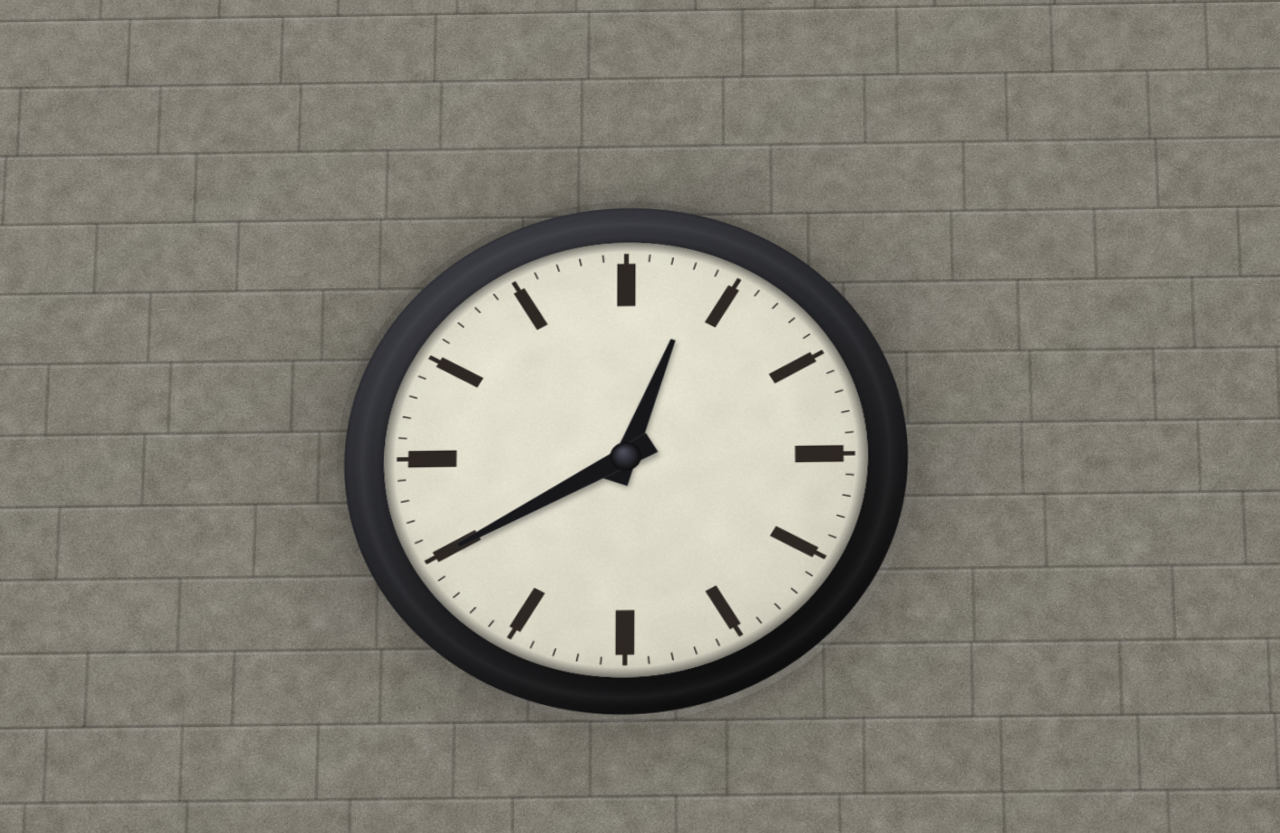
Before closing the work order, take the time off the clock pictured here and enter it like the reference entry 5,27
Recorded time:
12,40
